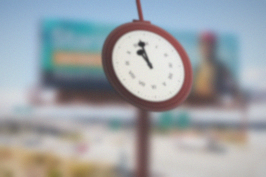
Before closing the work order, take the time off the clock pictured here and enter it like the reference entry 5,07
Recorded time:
10,58
